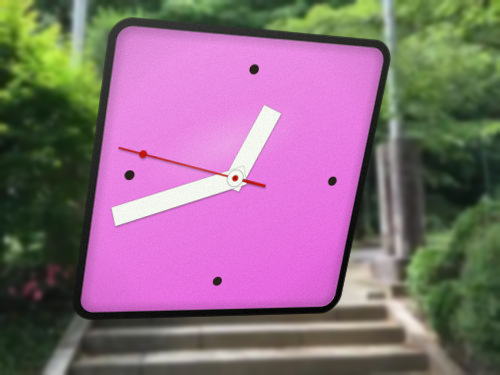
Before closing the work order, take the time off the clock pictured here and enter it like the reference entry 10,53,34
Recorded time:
12,41,47
